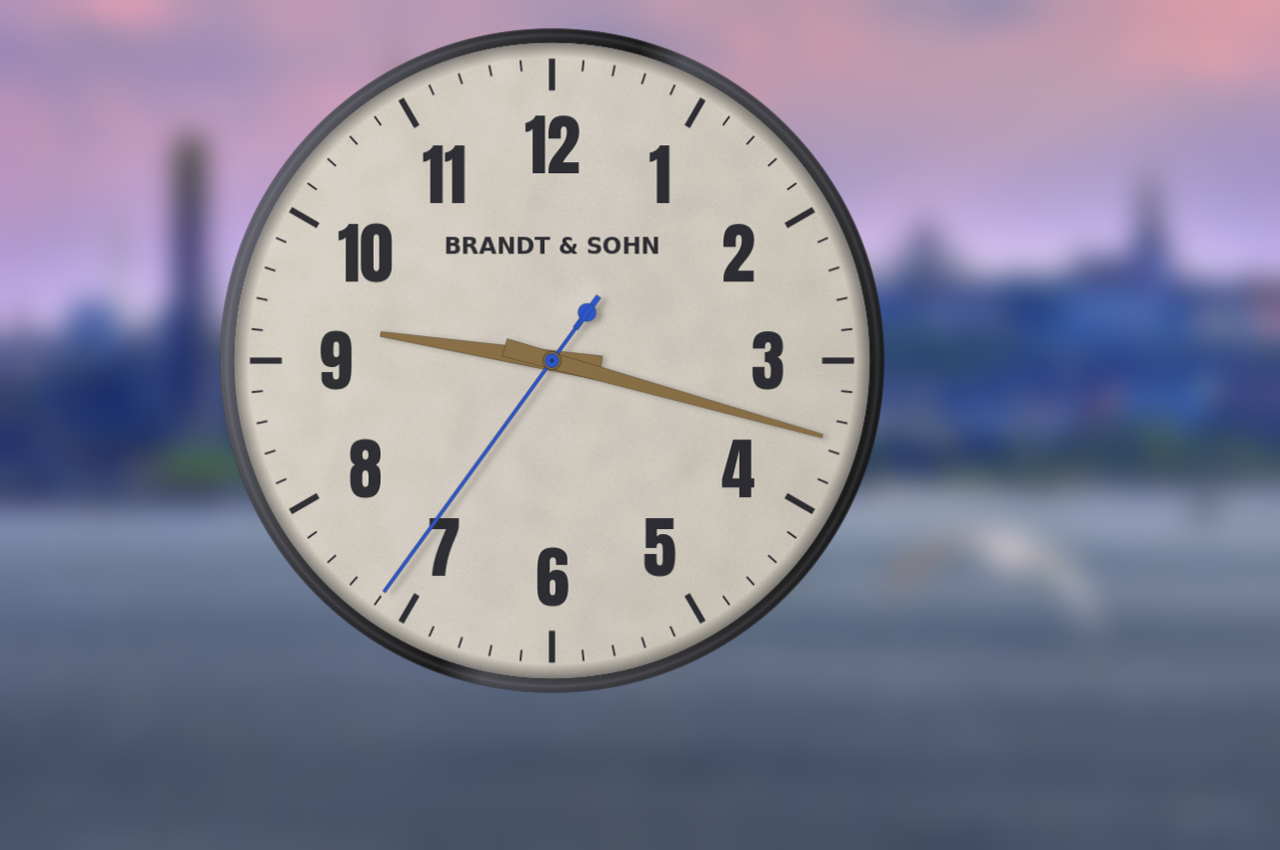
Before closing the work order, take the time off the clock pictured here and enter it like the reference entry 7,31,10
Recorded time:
9,17,36
